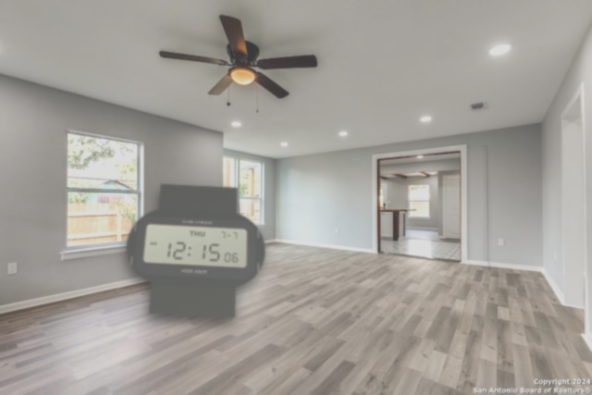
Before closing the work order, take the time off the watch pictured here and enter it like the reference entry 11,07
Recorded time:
12,15
